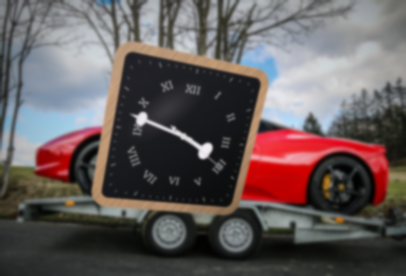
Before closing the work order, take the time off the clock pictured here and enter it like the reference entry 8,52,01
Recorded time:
3,47,20
